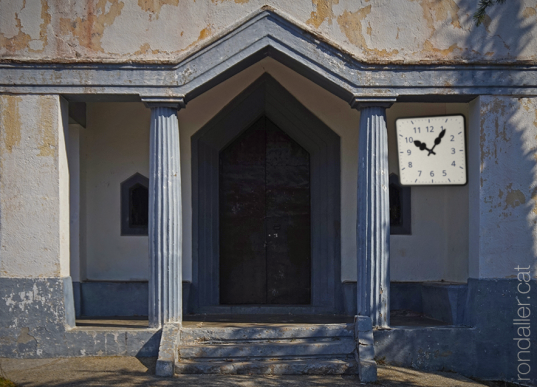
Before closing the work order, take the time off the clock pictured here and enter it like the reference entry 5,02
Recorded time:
10,06
